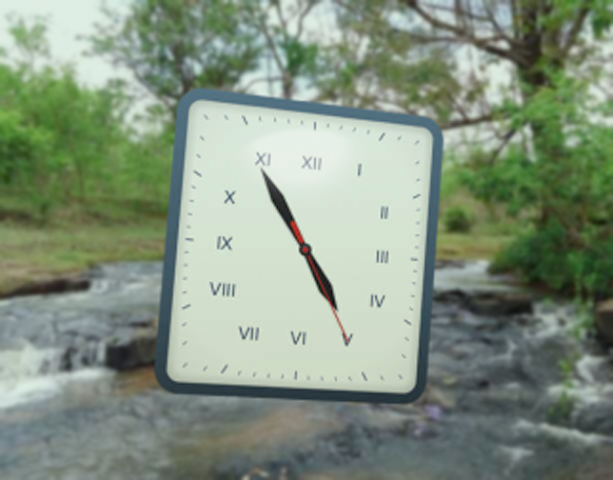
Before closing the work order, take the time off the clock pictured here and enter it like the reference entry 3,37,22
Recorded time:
4,54,25
